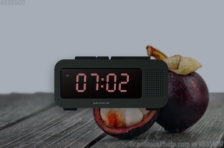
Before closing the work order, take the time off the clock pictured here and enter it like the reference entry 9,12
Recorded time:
7,02
